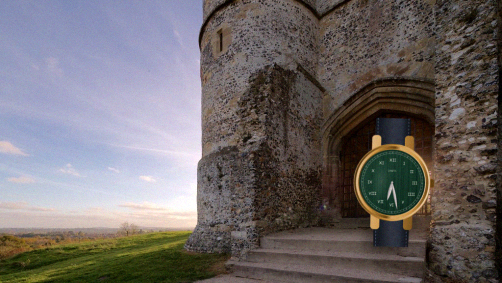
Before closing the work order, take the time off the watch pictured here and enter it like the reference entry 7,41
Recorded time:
6,28
